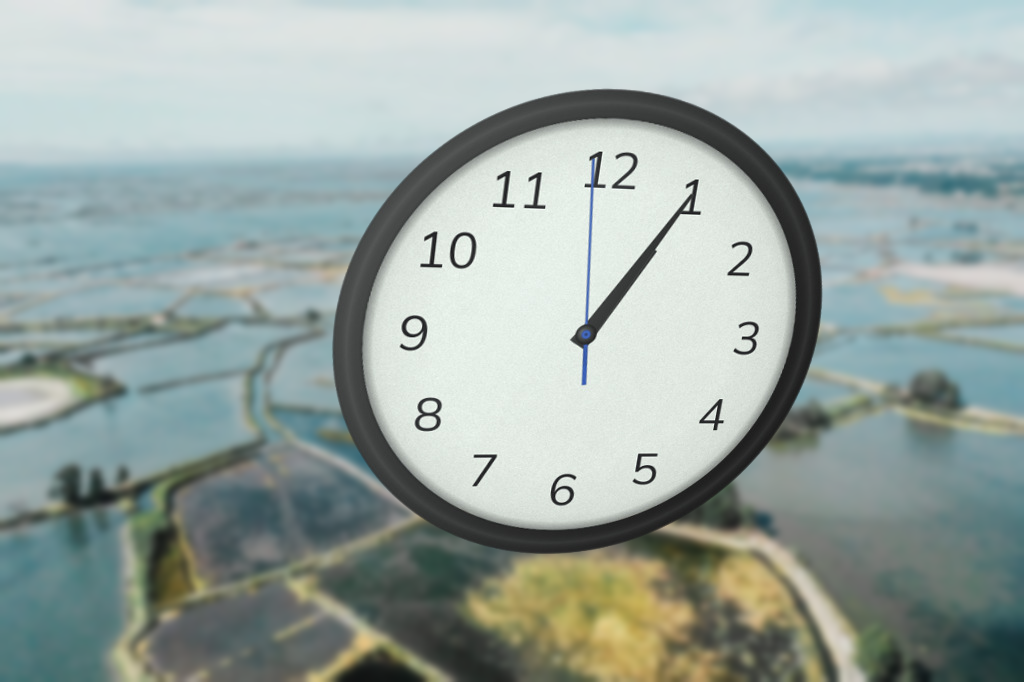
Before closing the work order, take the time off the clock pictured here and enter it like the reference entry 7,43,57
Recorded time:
1,04,59
